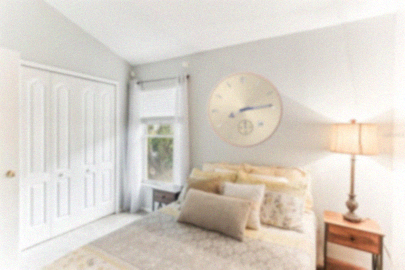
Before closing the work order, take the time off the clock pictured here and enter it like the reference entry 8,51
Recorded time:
8,14
